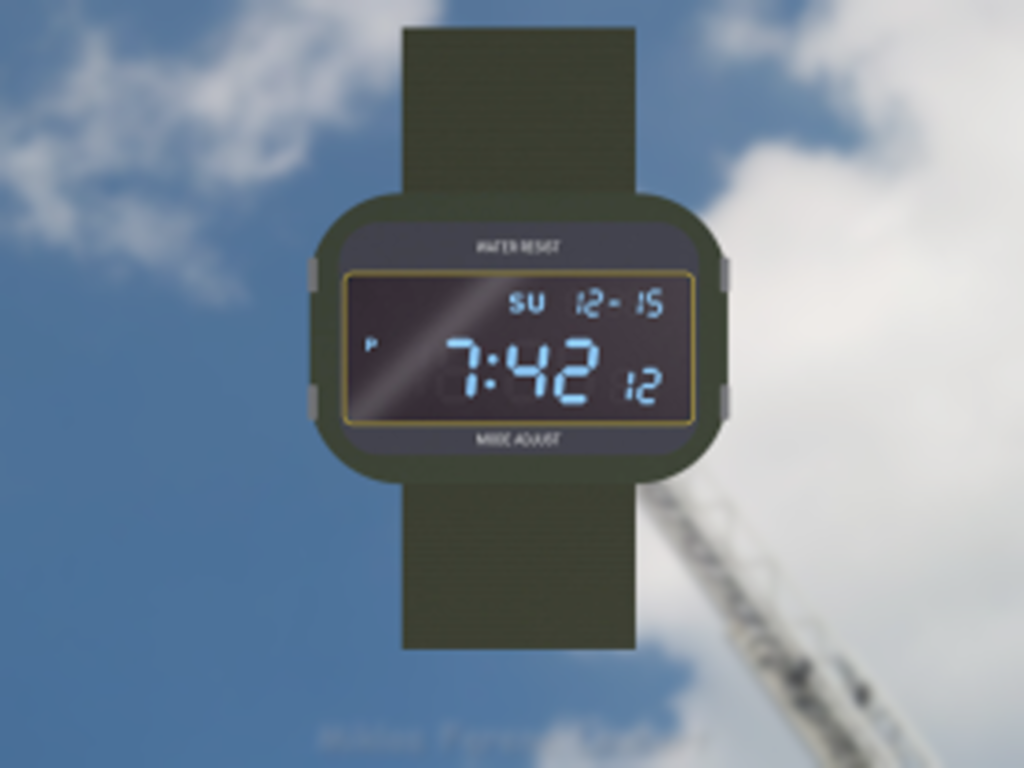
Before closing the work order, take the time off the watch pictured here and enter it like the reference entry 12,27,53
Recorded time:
7,42,12
